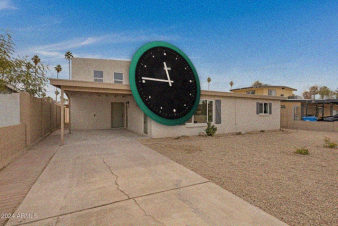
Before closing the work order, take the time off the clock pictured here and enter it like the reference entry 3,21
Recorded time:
11,46
